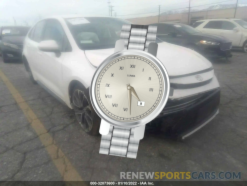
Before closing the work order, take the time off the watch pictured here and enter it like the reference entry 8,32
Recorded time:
4,28
